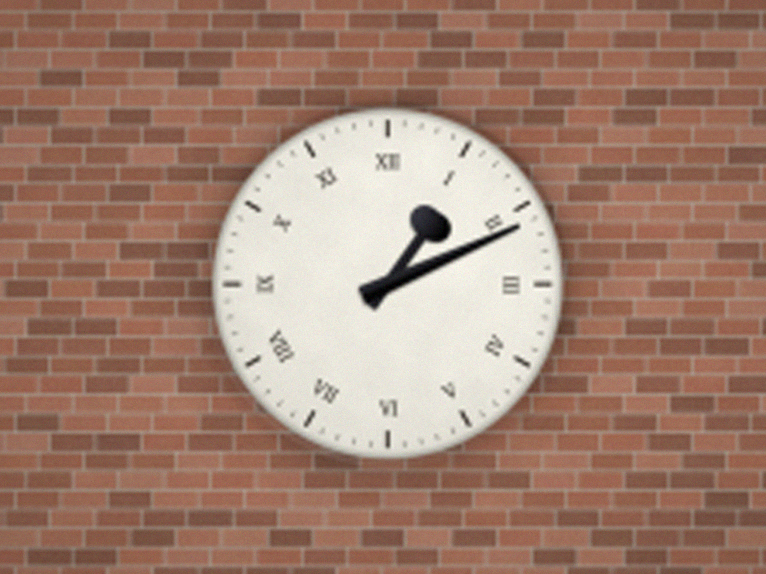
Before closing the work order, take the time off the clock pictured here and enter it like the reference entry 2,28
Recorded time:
1,11
